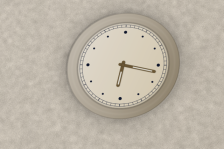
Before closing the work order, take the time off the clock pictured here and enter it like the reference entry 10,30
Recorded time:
6,17
